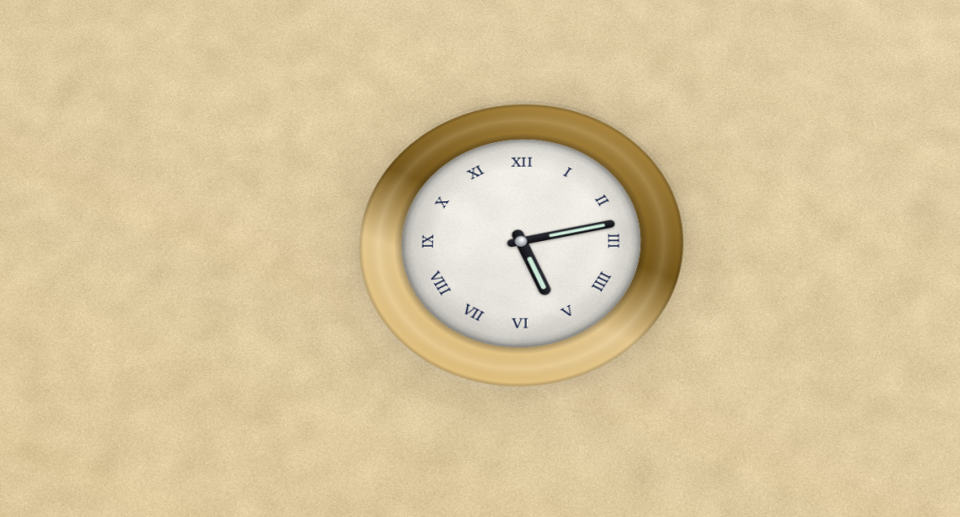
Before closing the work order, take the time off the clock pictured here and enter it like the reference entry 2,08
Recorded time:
5,13
